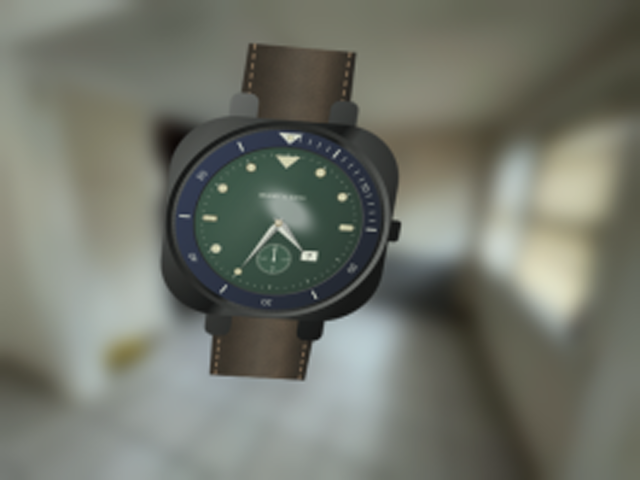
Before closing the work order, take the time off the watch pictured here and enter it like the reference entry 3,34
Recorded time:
4,35
